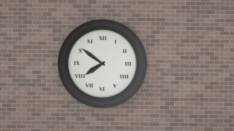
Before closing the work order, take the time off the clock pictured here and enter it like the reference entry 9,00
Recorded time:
7,51
